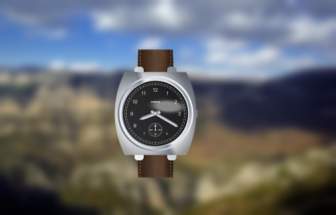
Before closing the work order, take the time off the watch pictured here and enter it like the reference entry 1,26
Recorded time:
8,20
